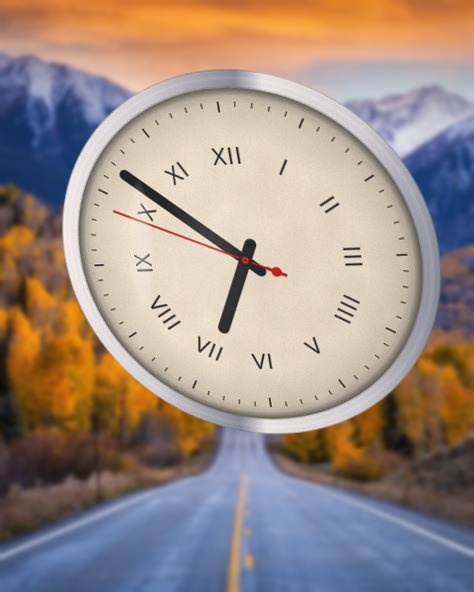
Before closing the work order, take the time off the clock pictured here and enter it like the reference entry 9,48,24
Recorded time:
6,51,49
